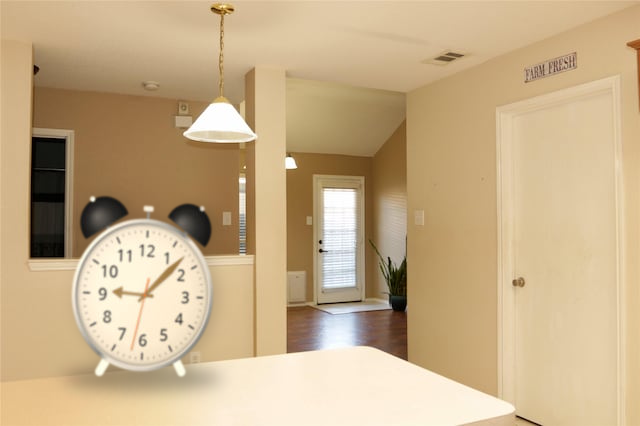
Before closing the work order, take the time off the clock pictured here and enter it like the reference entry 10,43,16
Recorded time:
9,07,32
